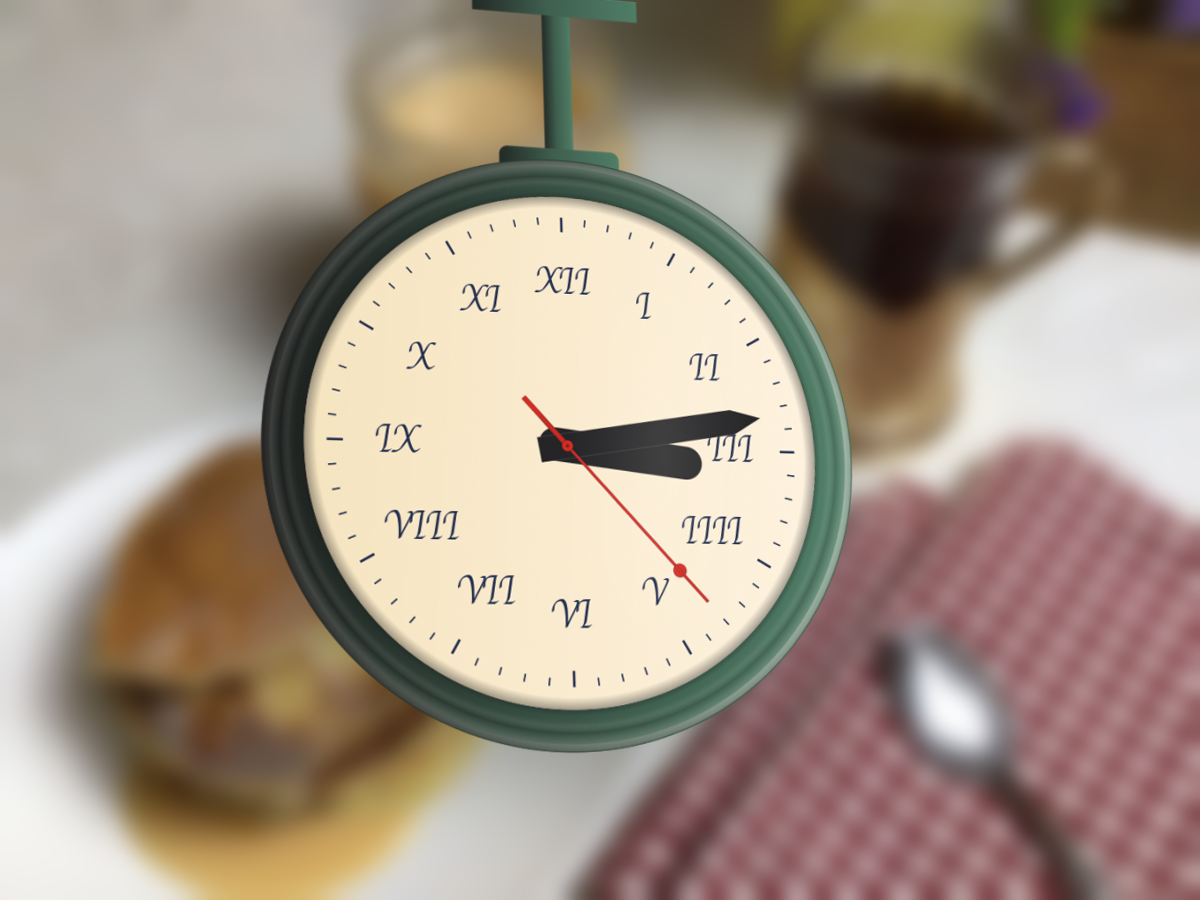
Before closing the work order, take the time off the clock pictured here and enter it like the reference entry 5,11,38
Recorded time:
3,13,23
